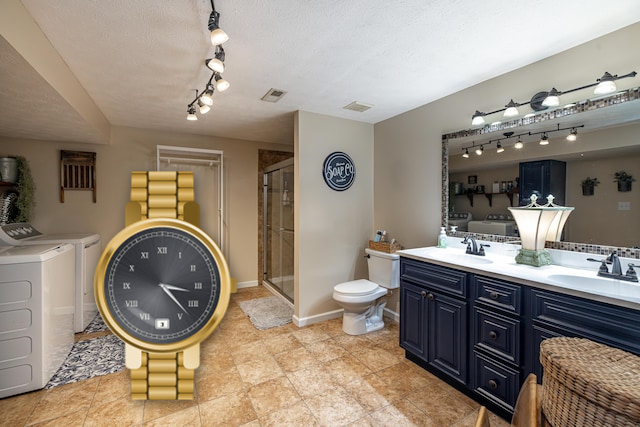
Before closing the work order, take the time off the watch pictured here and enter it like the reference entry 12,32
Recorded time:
3,23
